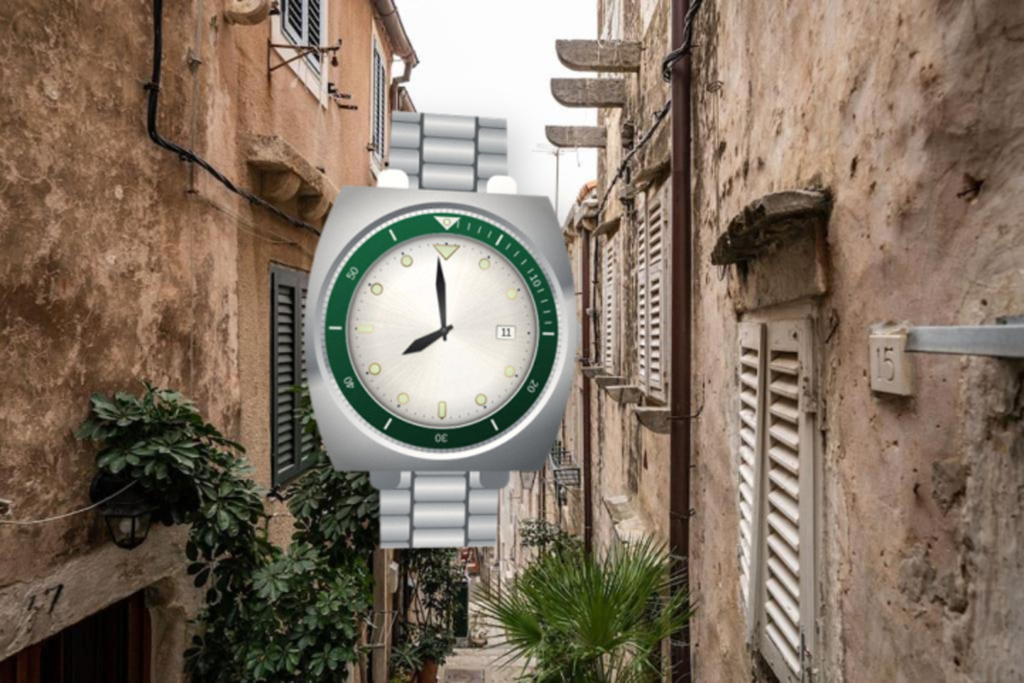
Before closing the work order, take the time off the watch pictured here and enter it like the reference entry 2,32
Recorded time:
7,59
